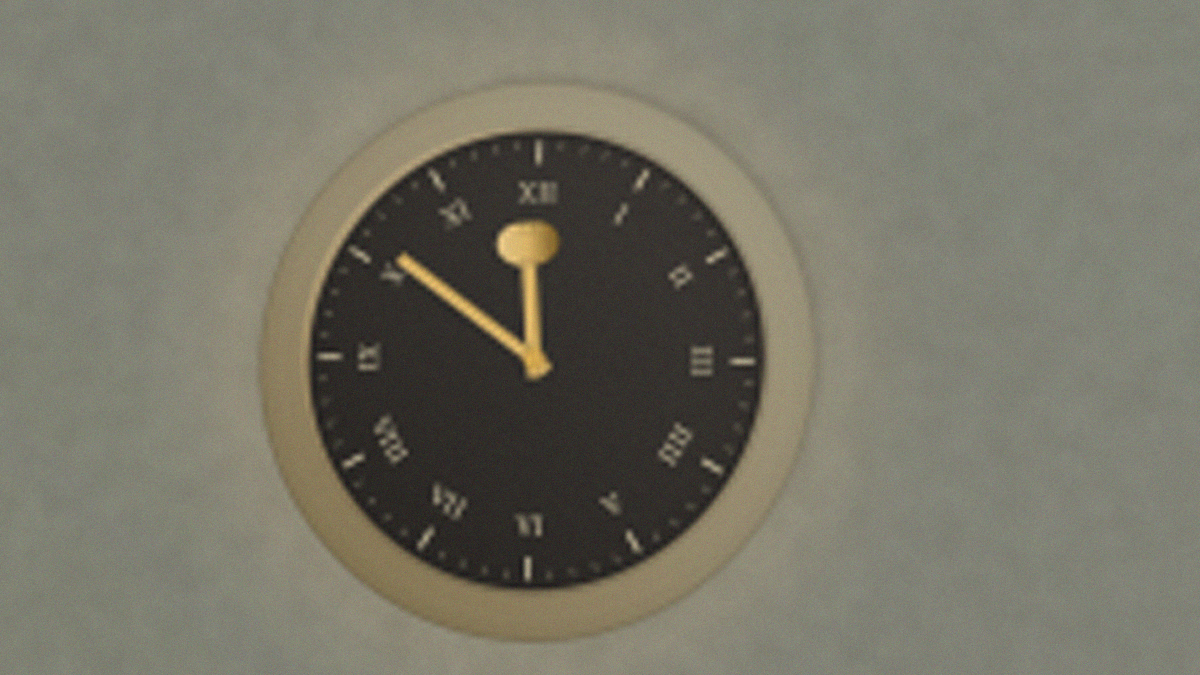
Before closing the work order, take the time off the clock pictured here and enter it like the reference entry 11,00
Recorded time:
11,51
